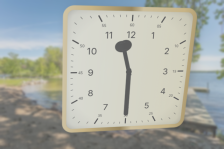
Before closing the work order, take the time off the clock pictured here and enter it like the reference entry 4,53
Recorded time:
11,30
